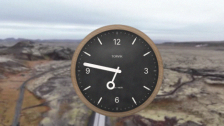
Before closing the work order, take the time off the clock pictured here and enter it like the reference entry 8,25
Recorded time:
6,47
